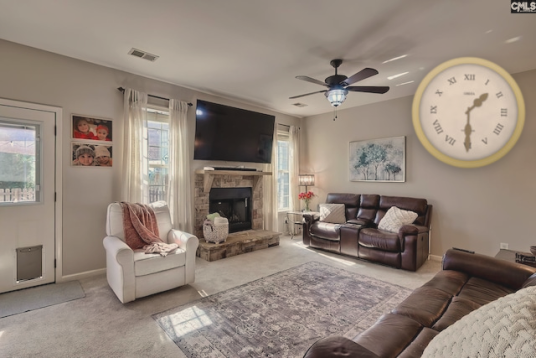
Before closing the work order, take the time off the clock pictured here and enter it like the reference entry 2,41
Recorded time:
1,30
